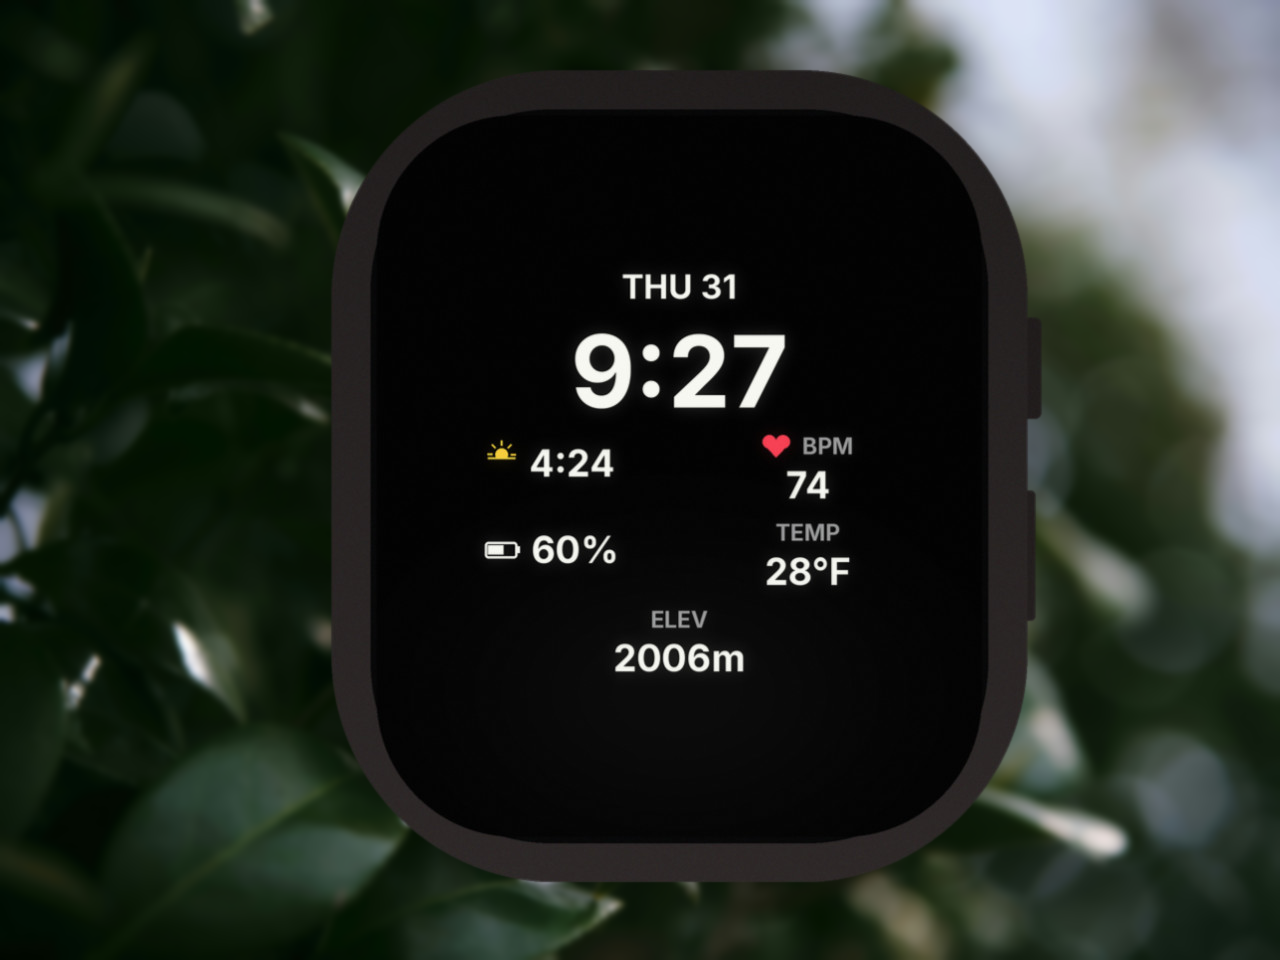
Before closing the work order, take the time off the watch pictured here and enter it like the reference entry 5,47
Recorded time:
9,27
